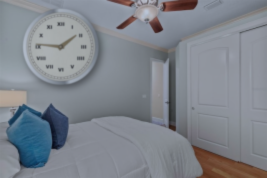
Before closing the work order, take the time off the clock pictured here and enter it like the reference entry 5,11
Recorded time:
1,46
